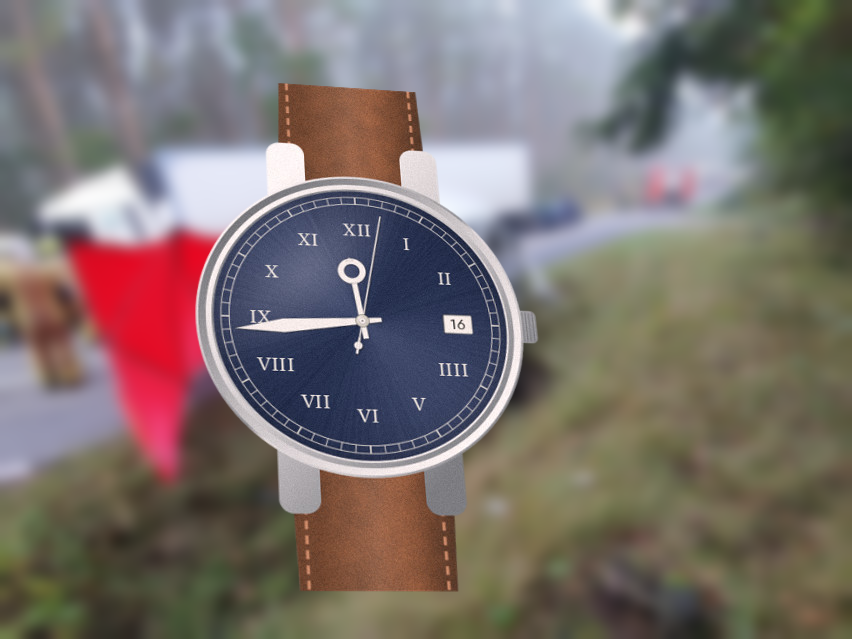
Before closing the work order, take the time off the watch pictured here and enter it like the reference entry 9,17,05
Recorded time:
11,44,02
